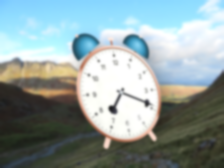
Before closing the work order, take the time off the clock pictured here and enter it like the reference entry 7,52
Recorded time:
7,19
